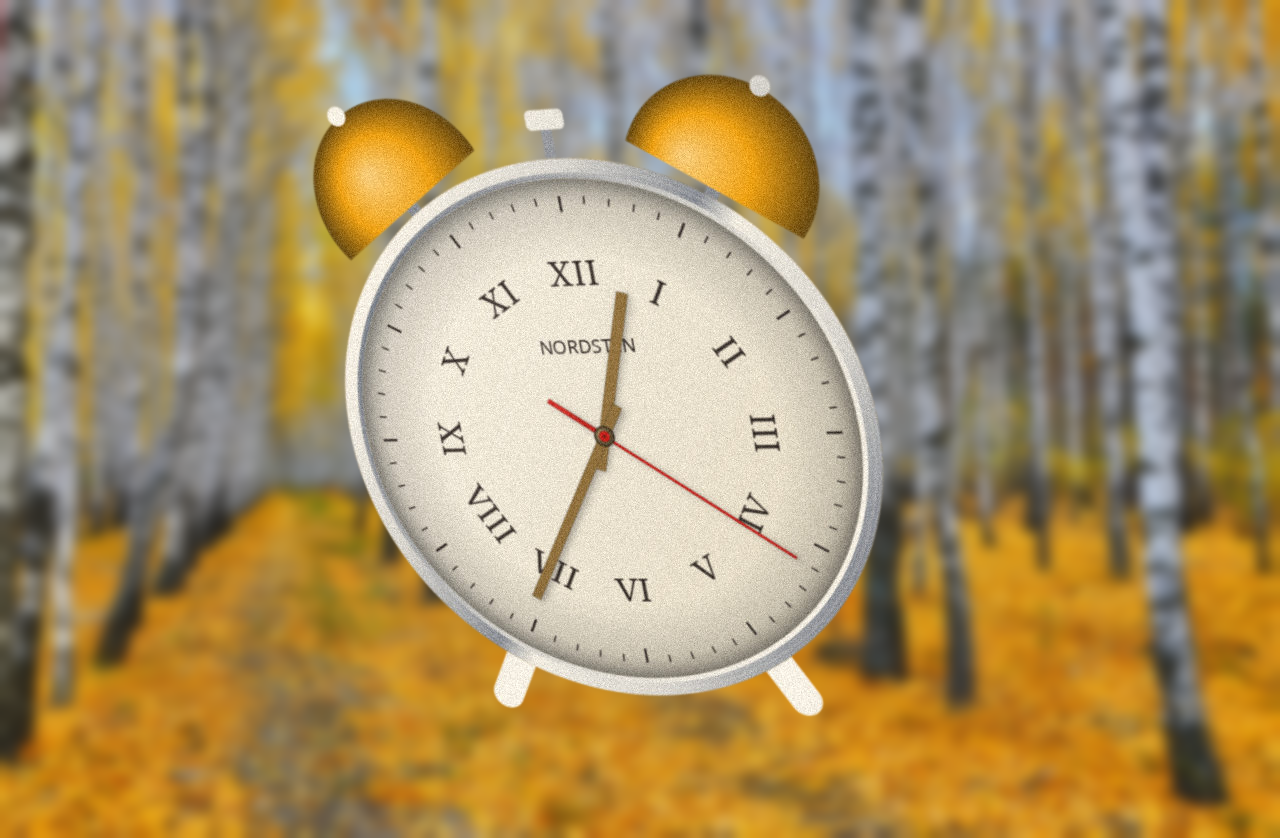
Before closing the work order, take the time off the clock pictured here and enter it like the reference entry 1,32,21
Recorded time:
12,35,21
